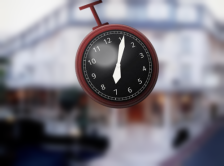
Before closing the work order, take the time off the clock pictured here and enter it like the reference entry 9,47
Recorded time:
7,06
